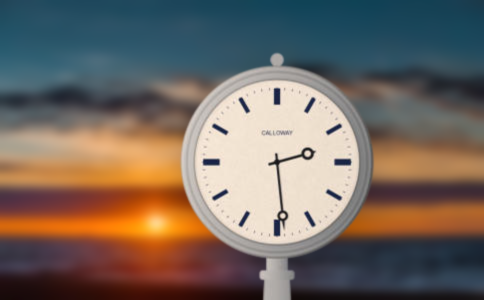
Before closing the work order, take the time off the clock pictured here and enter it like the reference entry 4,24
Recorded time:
2,29
